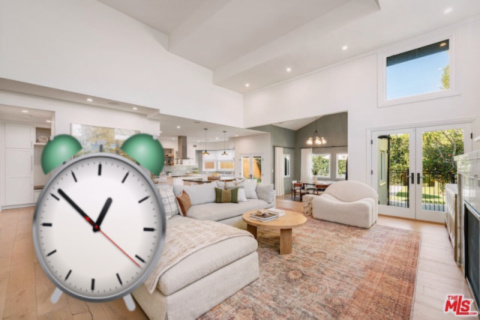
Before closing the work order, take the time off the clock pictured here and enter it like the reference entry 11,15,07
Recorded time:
12,51,21
